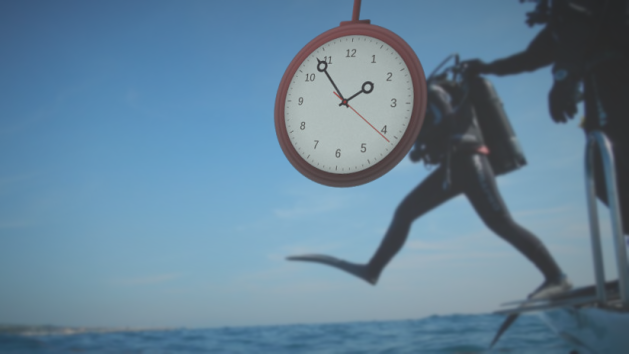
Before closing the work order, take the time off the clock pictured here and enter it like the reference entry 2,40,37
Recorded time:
1,53,21
